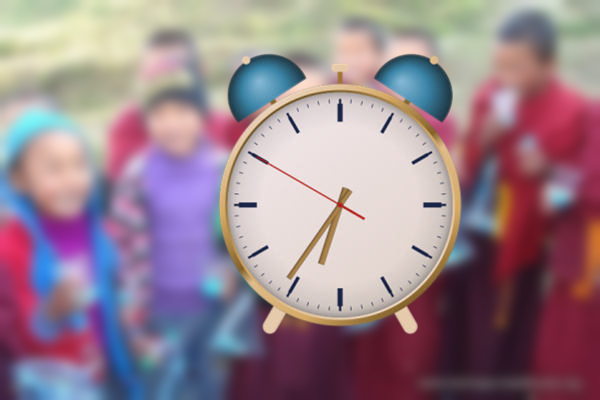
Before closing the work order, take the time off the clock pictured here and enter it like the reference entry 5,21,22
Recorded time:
6,35,50
